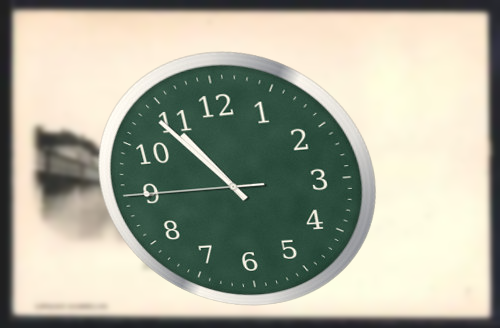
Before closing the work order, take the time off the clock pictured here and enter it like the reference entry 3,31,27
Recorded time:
10,53,45
